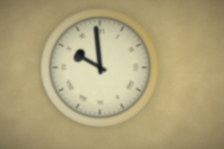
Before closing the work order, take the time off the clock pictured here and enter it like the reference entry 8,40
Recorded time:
9,59
